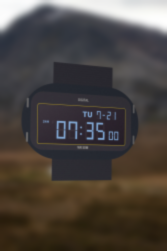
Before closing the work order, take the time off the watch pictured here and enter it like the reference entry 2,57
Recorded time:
7,35
